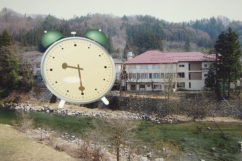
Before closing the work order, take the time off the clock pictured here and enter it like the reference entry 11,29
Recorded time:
9,30
